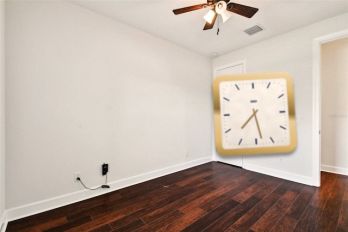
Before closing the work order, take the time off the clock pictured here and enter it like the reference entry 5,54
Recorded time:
7,28
